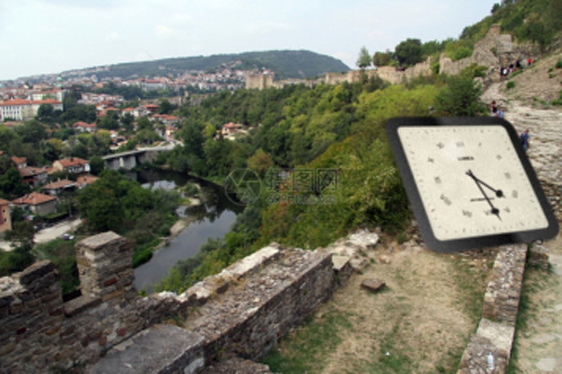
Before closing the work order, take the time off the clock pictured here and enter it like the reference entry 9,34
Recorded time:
4,28
